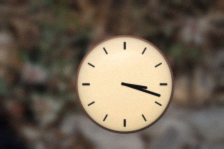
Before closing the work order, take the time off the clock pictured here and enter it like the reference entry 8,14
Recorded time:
3,18
